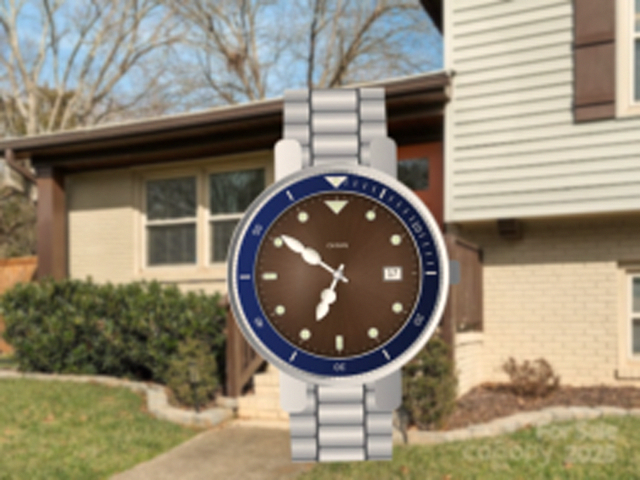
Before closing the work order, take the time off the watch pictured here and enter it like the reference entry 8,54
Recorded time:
6,51
